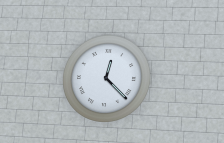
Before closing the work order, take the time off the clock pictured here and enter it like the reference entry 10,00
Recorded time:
12,22
